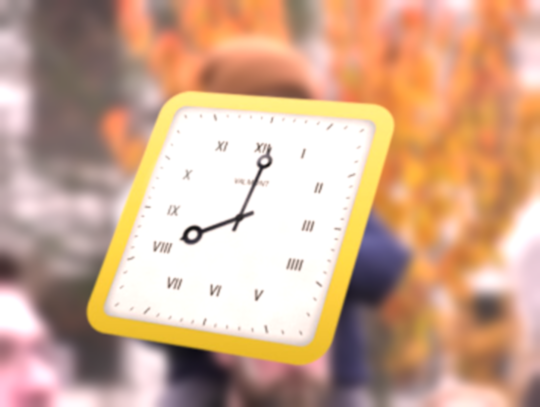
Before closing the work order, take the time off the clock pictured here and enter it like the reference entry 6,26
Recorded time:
8,01
